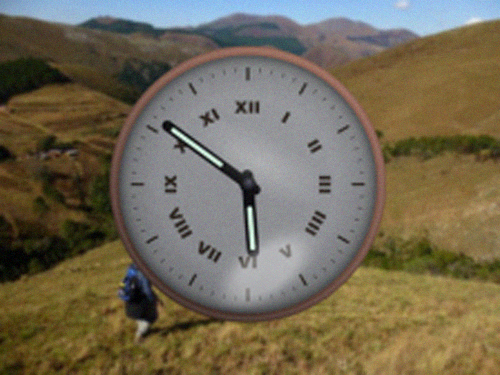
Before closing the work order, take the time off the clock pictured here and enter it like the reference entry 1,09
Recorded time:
5,51
